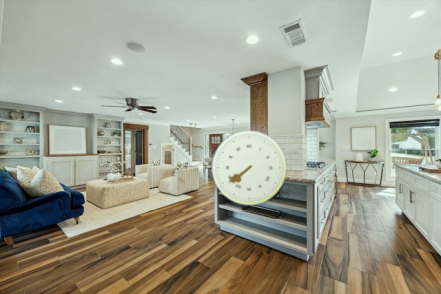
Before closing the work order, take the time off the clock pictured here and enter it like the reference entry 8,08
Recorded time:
7,39
